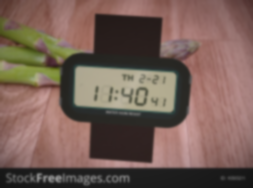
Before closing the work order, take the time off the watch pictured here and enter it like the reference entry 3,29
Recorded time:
11,40
